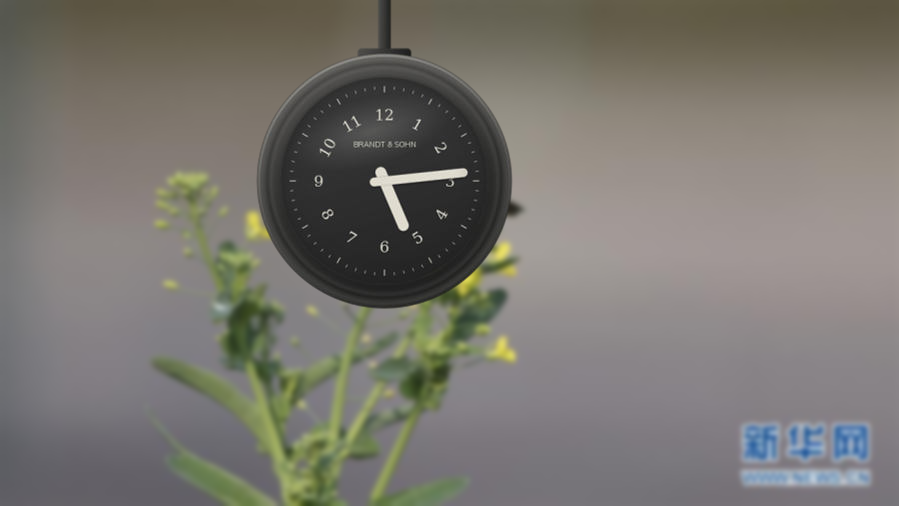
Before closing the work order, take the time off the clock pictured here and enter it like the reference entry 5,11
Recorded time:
5,14
